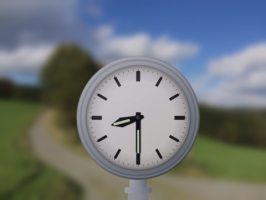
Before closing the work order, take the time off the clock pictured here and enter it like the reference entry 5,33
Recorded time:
8,30
